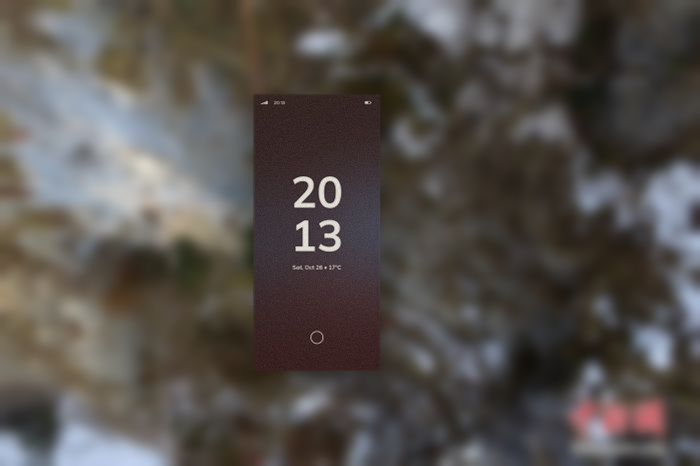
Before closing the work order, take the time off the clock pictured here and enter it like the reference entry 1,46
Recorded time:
20,13
